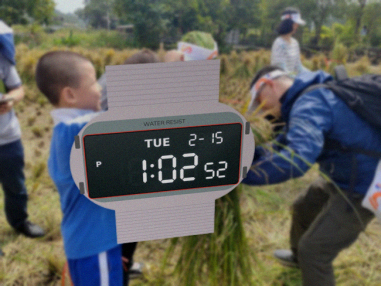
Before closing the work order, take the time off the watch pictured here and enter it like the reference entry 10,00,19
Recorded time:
1,02,52
